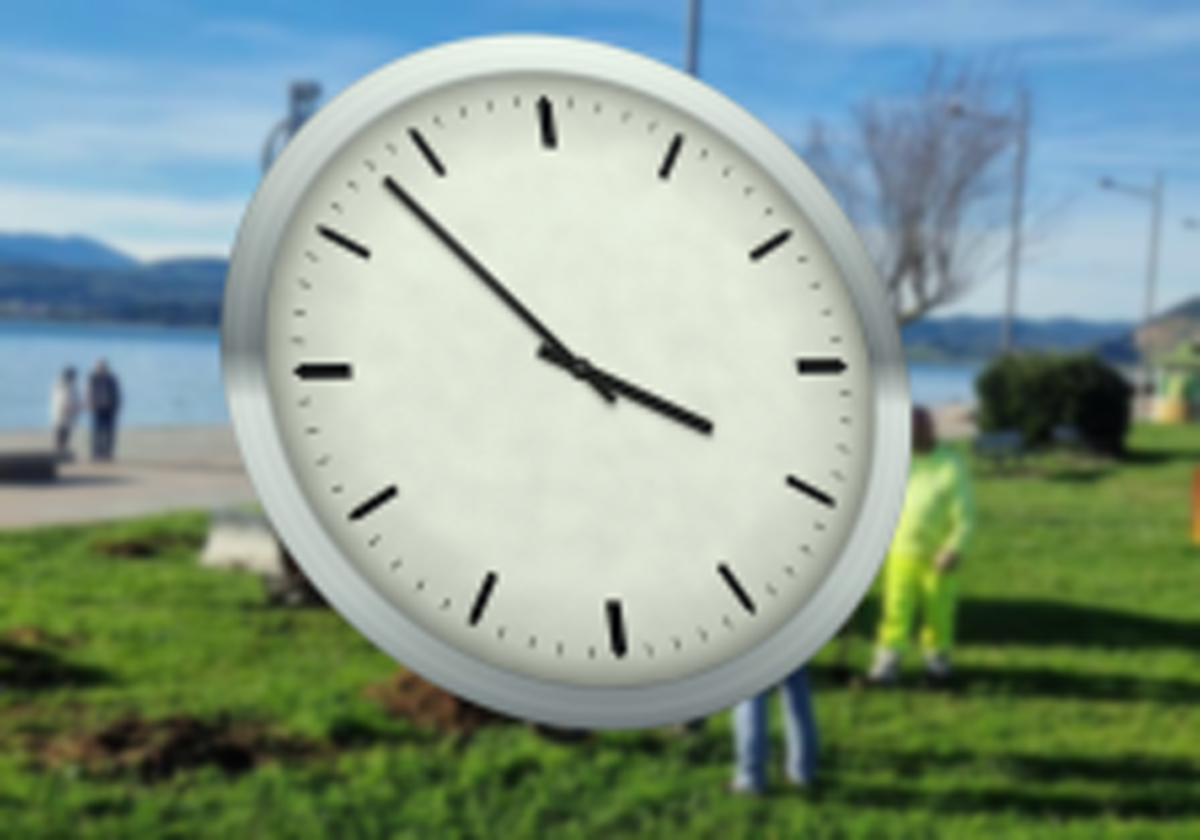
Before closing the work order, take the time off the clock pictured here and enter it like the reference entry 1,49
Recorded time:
3,53
